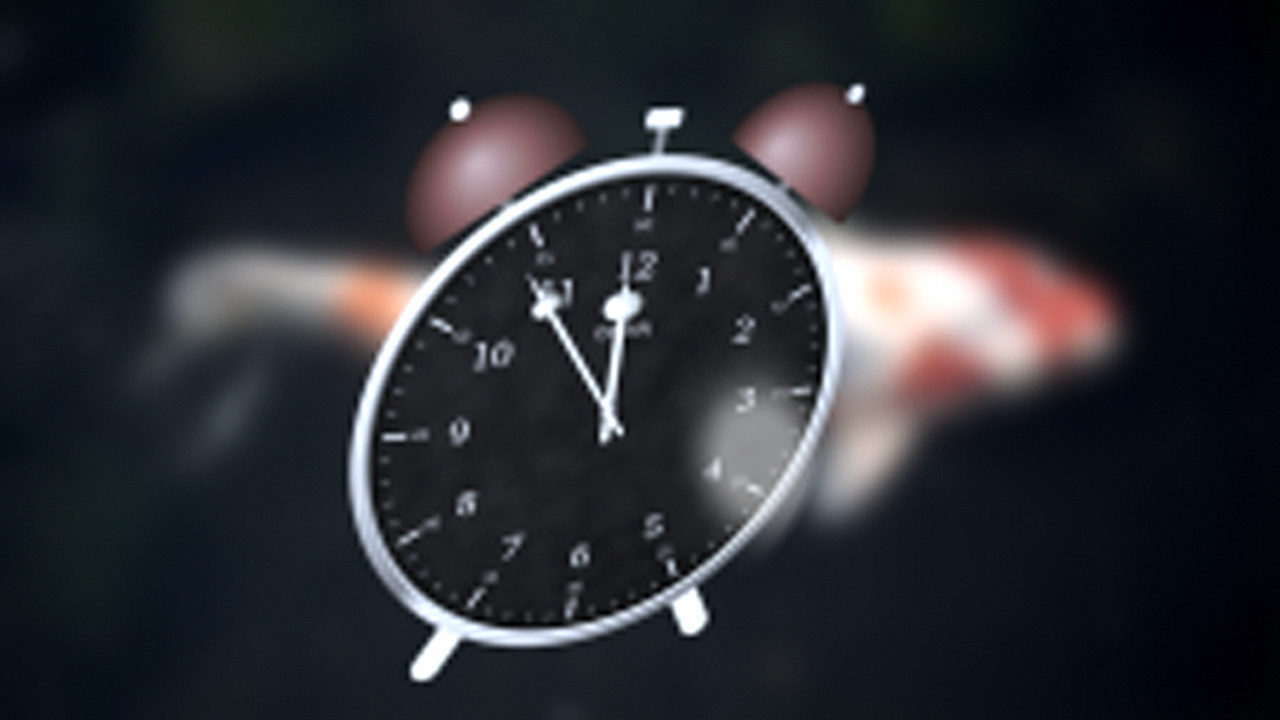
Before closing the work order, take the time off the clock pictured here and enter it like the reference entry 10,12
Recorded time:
11,54
